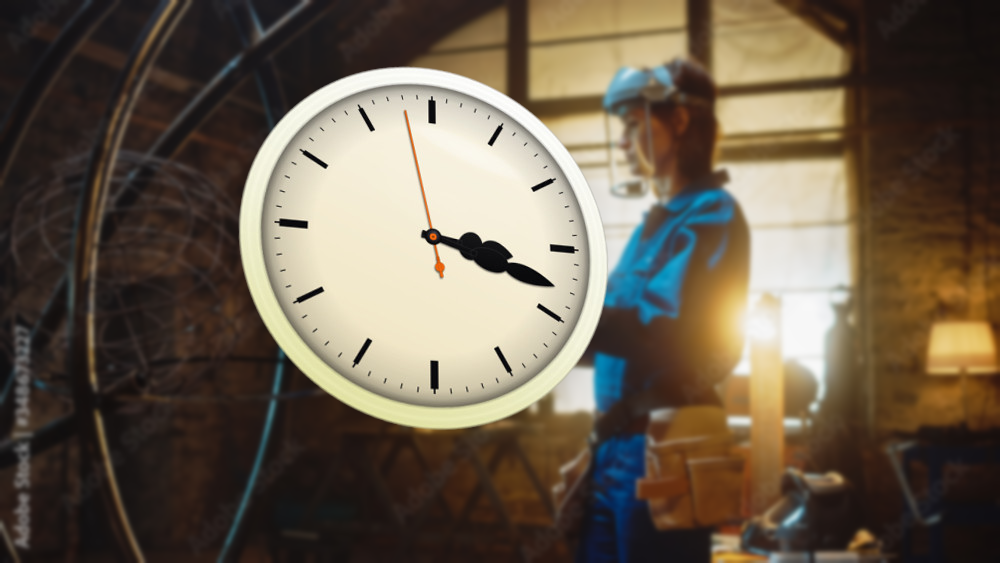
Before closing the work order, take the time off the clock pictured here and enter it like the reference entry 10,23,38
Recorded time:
3,17,58
